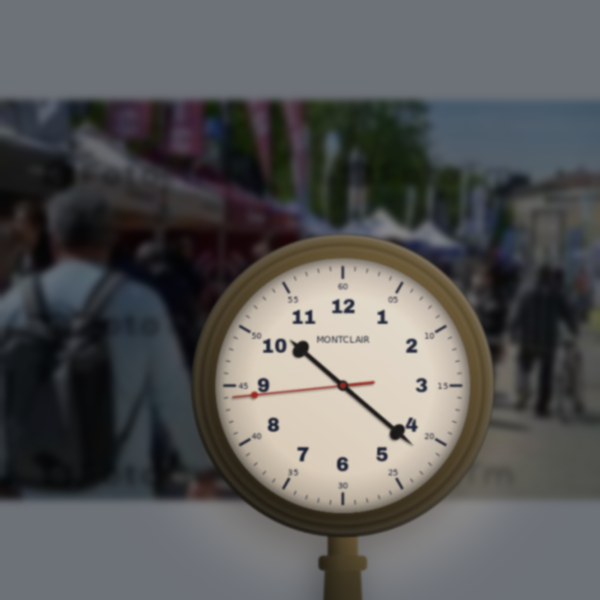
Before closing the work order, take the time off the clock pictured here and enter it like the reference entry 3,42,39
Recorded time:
10,21,44
